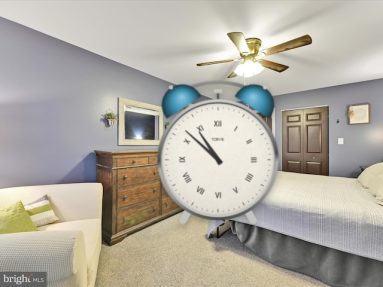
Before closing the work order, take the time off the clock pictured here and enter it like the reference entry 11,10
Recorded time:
10,52
